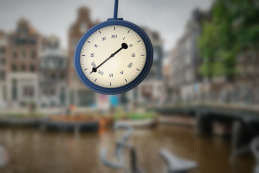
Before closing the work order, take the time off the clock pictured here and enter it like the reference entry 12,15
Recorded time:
1,38
